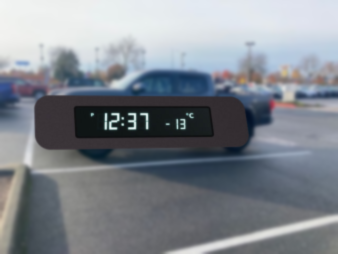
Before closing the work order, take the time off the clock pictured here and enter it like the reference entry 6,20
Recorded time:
12,37
